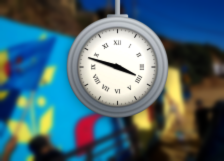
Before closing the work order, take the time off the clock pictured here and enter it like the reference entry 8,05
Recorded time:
3,48
